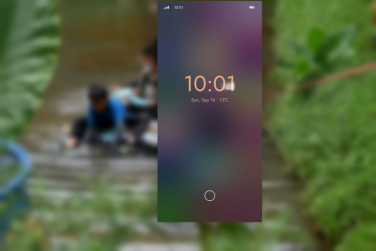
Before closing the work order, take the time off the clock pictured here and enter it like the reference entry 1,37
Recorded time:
10,01
